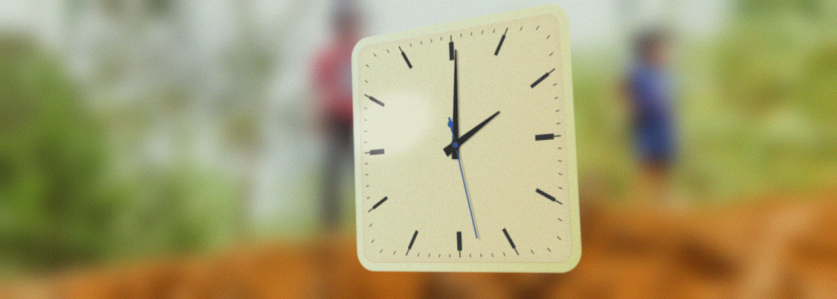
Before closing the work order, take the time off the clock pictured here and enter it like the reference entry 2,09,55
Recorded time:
2,00,28
